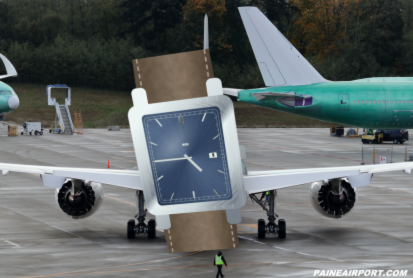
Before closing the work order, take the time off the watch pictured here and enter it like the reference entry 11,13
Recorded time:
4,45
